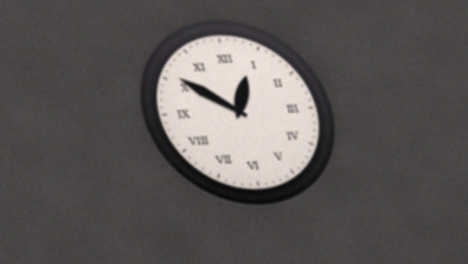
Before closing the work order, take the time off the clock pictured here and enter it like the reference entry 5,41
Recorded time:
12,51
